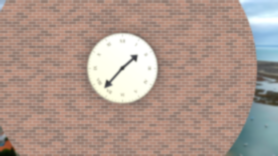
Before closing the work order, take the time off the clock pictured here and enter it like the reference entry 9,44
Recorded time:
1,37
